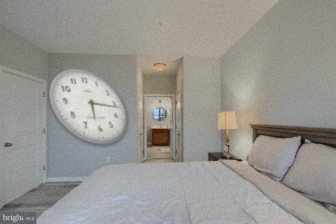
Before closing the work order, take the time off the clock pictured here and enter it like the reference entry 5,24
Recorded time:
6,16
